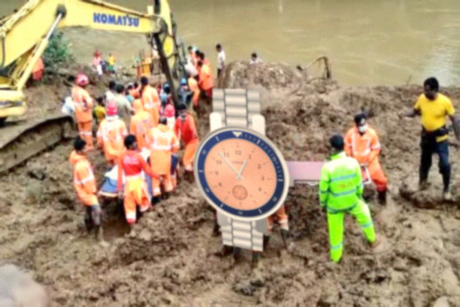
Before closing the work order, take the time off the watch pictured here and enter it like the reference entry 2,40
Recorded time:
12,53
